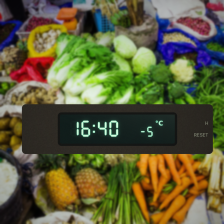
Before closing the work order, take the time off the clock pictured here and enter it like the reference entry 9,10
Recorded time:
16,40
